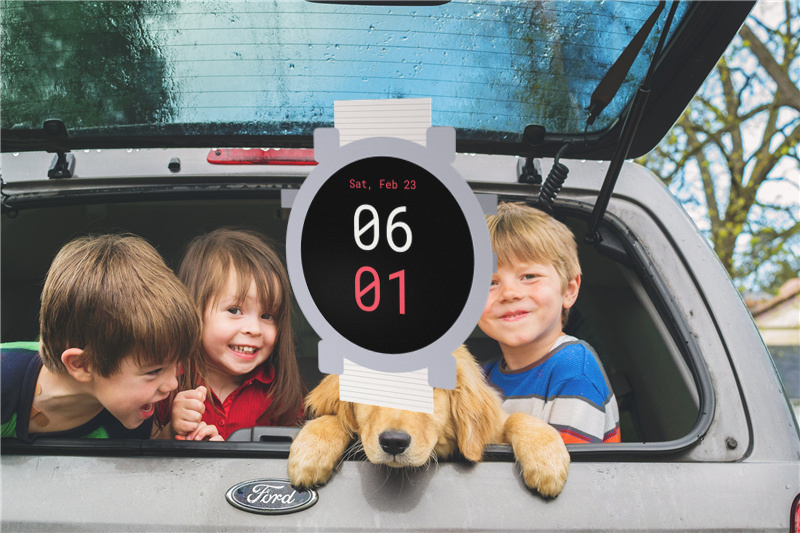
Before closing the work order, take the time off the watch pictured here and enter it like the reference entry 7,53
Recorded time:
6,01
